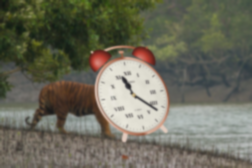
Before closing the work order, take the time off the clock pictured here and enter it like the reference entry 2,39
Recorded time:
11,22
